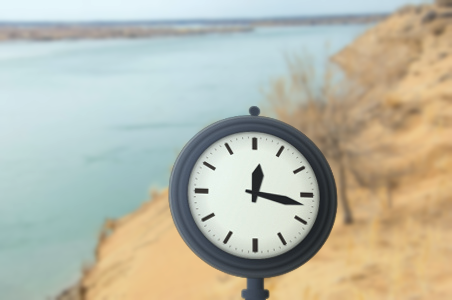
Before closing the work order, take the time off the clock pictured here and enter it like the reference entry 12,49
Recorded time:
12,17
